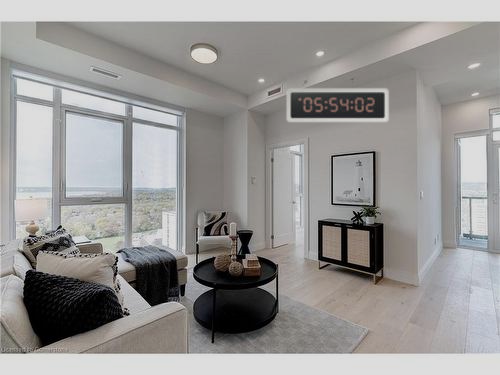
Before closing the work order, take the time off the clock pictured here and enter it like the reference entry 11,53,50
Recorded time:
5,54,02
